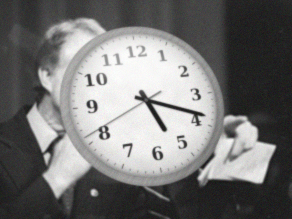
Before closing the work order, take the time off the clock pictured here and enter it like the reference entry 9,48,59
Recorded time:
5,18,41
